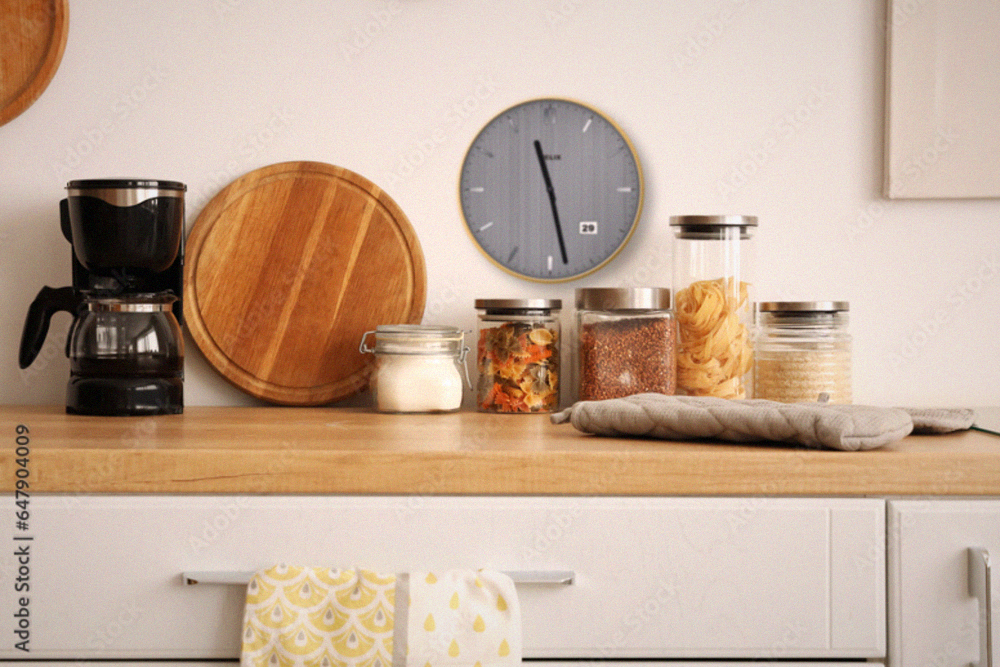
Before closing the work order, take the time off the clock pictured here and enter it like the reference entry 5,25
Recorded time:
11,28
